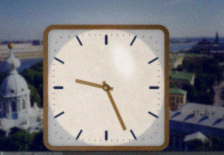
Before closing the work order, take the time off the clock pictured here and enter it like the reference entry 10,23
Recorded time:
9,26
